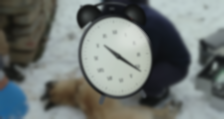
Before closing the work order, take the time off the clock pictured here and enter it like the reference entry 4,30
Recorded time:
10,21
